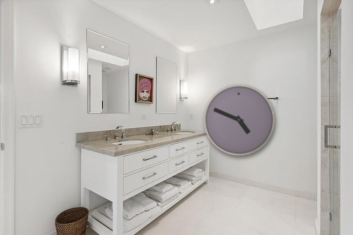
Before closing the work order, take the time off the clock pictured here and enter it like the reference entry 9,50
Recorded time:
4,49
